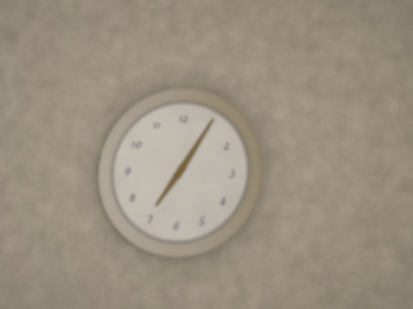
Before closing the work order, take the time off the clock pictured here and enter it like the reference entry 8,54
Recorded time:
7,05
